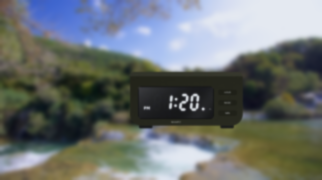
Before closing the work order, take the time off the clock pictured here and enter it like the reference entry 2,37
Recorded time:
1,20
